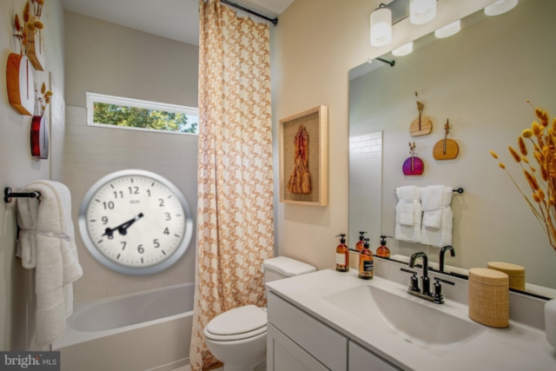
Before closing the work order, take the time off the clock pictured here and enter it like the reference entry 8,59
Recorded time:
7,41
